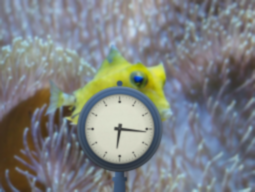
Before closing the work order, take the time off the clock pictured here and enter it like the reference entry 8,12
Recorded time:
6,16
